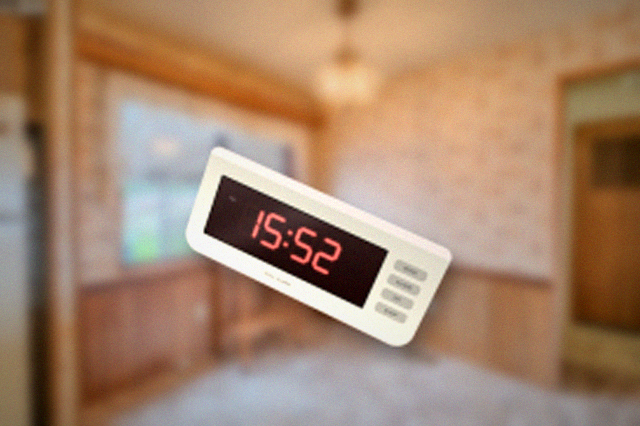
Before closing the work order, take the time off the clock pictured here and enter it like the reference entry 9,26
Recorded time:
15,52
